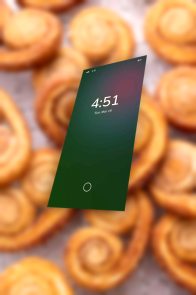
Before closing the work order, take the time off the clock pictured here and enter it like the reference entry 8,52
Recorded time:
4,51
